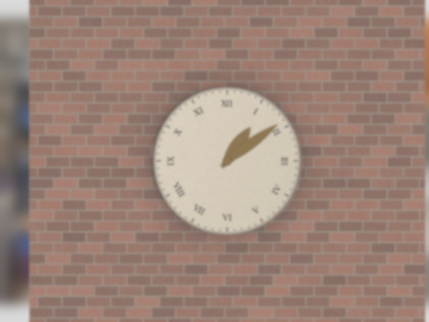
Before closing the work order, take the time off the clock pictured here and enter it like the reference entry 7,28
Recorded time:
1,09
